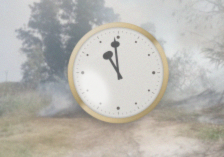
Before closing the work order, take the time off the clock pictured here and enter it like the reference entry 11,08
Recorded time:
10,59
